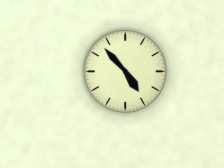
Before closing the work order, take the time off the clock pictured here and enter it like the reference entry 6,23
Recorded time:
4,53
